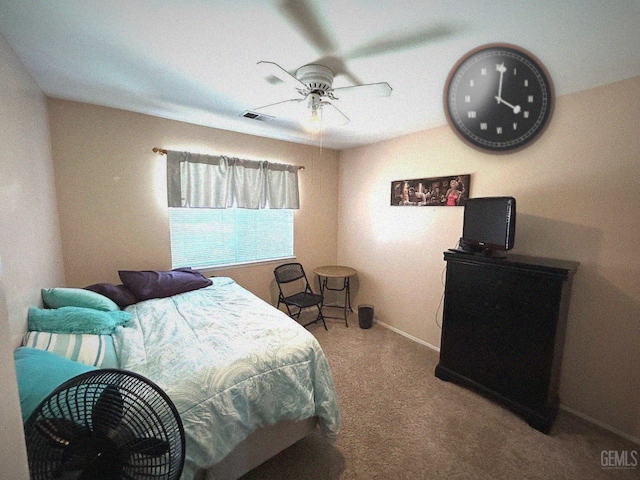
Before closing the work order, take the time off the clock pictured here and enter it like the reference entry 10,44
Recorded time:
4,01
